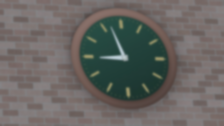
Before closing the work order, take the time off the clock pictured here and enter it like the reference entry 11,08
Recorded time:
8,57
